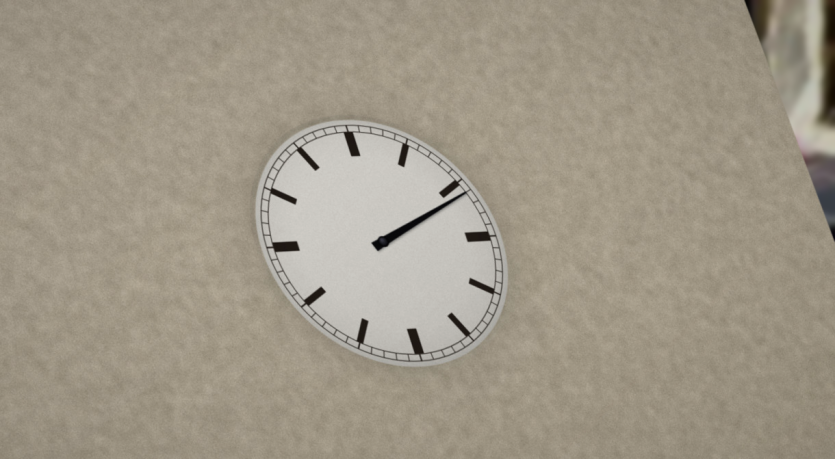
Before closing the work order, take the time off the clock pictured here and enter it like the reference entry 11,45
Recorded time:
2,11
